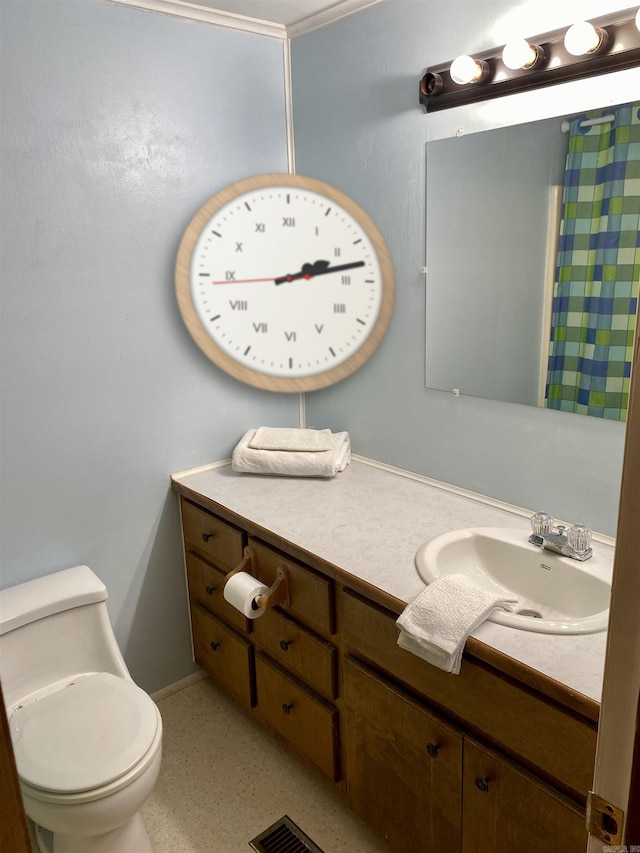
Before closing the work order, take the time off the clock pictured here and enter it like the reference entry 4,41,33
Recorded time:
2,12,44
